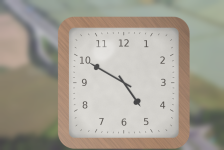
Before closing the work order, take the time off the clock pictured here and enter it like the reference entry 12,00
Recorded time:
4,50
